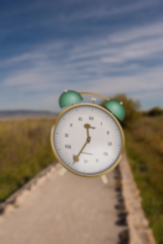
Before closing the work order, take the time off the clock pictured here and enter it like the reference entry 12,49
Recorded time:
11,34
